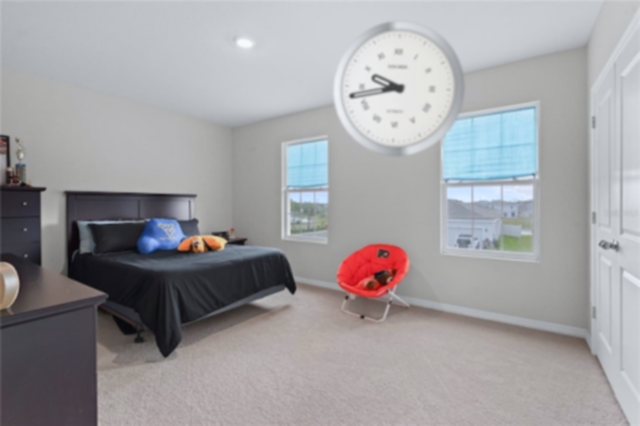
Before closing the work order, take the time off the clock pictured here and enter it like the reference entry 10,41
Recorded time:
9,43
